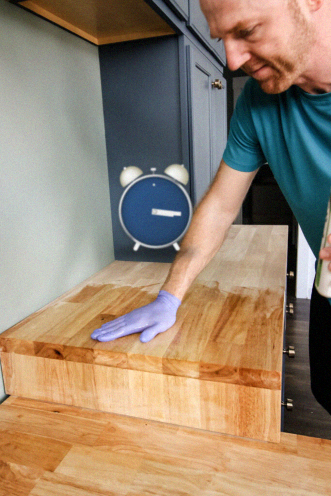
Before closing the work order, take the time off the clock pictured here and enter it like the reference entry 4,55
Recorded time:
3,16
